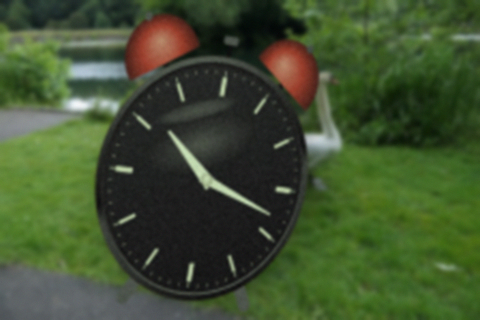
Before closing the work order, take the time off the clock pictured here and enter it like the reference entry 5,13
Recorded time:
10,18
